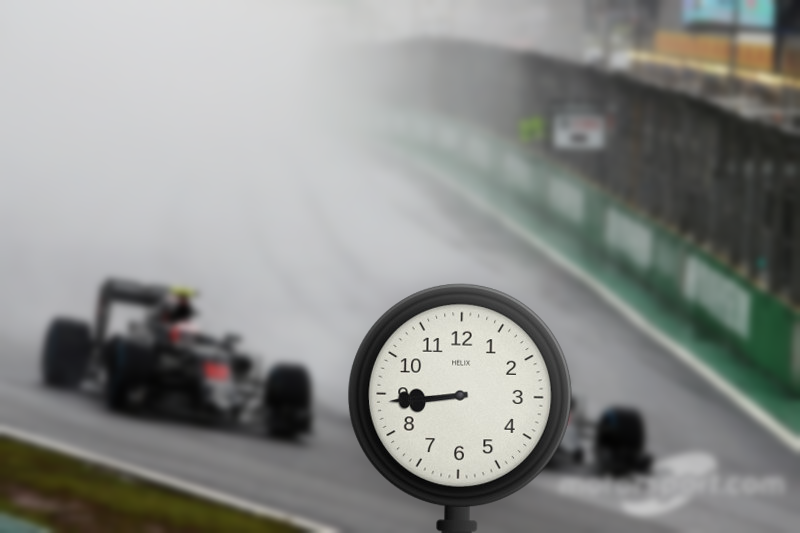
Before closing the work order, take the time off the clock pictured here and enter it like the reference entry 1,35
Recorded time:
8,44
